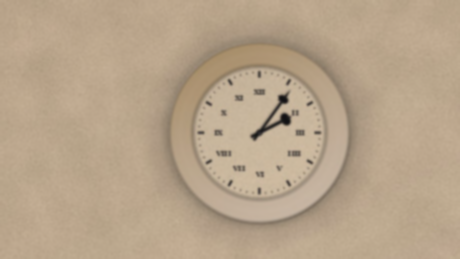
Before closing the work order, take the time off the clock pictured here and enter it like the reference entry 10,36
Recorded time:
2,06
